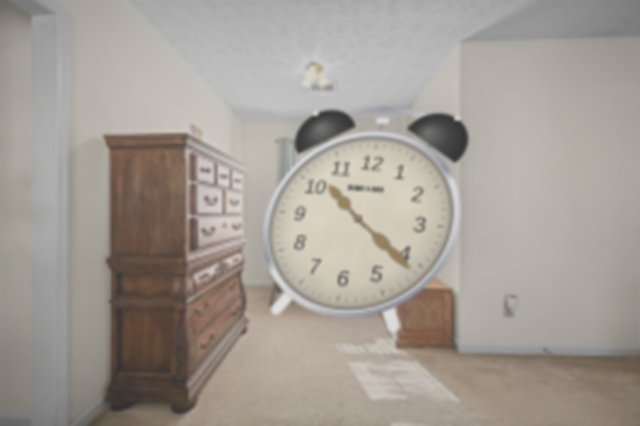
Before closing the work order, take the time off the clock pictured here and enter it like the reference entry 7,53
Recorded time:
10,21
